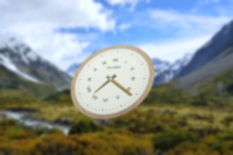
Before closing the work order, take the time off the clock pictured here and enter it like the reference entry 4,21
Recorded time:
7,21
